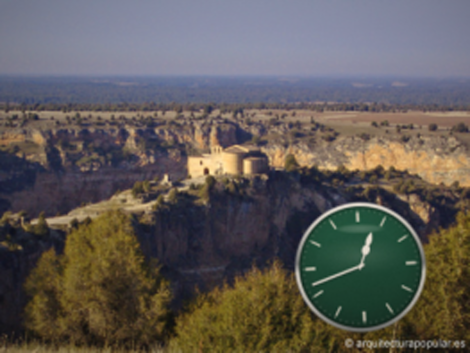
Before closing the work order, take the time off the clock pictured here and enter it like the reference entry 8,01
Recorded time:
12,42
